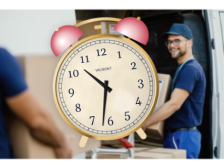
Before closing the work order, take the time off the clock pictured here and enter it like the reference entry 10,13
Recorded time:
10,32
